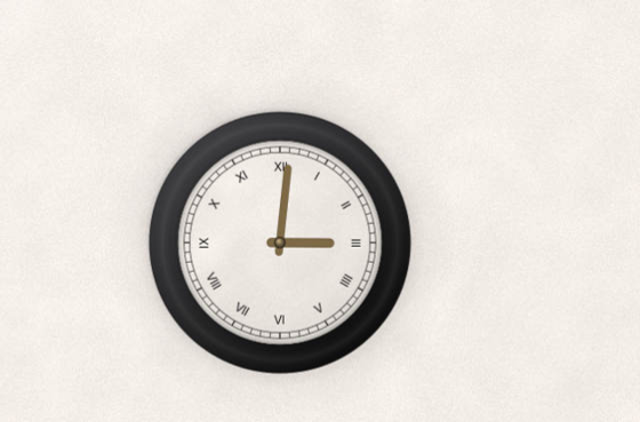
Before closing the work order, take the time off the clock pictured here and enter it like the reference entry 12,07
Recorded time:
3,01
